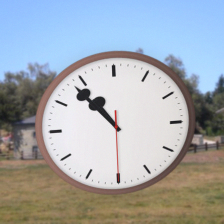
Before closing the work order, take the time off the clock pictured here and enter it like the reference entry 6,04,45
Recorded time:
10,53,30
